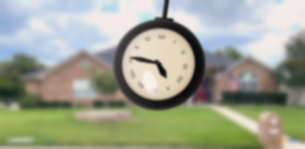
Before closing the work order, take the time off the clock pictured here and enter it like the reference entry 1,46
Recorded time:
4,46
